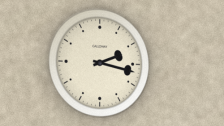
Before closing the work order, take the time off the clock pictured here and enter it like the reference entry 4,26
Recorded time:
2,17
